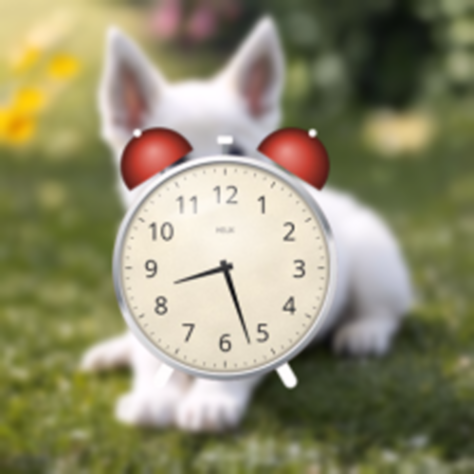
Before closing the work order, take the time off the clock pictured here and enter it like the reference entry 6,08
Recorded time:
8,27
